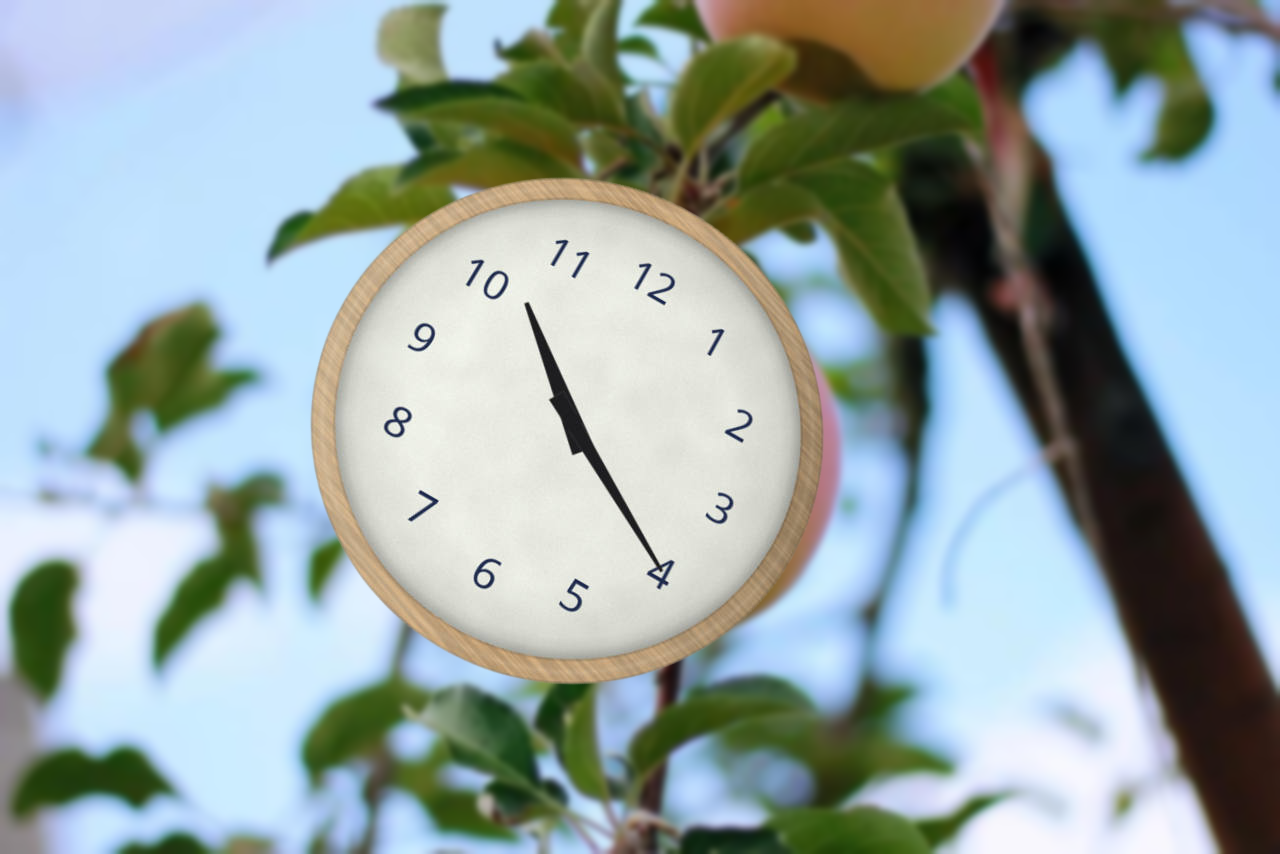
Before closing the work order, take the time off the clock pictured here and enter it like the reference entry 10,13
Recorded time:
10,20
